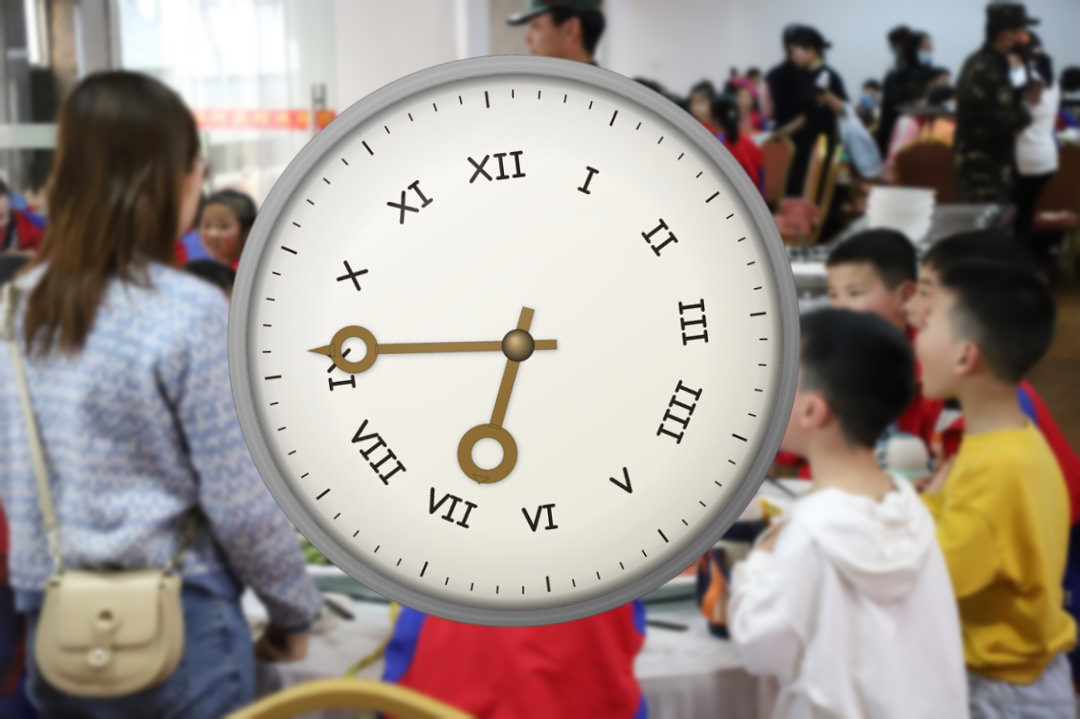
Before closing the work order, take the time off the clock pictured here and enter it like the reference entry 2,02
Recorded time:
6,46
